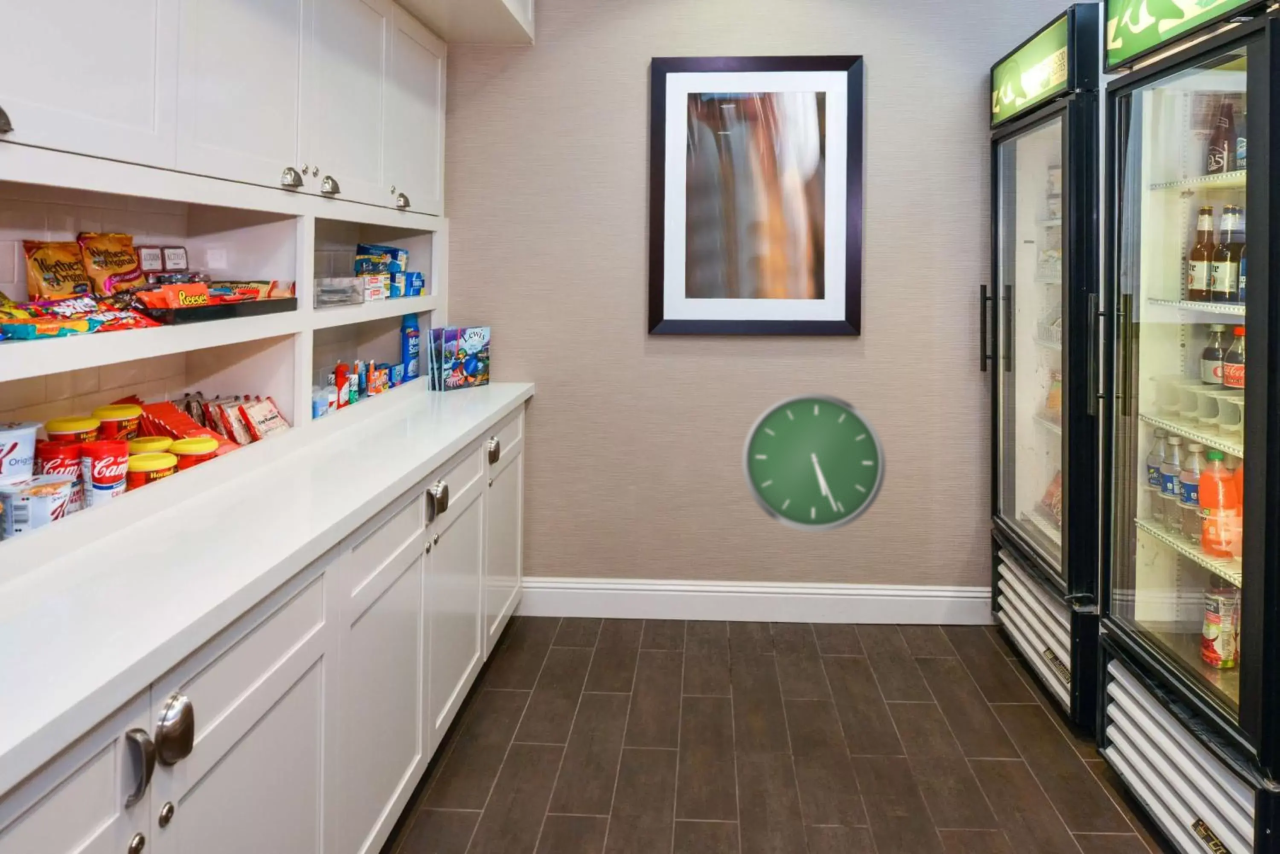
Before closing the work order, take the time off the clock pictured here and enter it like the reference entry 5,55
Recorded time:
5,26
